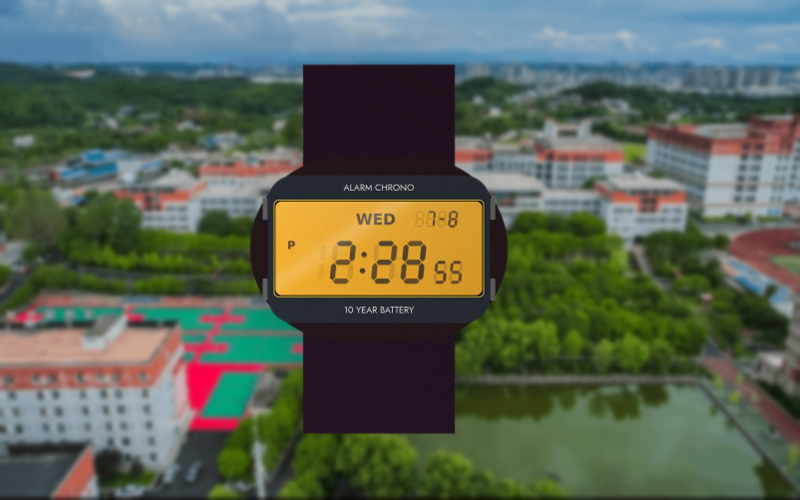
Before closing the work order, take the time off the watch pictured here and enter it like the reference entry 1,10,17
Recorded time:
2,28,55
